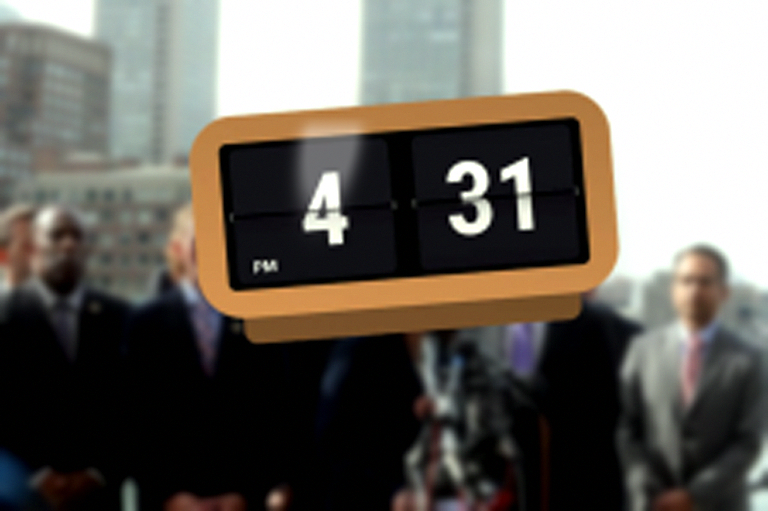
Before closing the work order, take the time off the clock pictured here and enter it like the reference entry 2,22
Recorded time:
4,31
